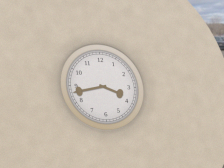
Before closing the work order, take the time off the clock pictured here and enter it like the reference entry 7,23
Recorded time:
3,43
